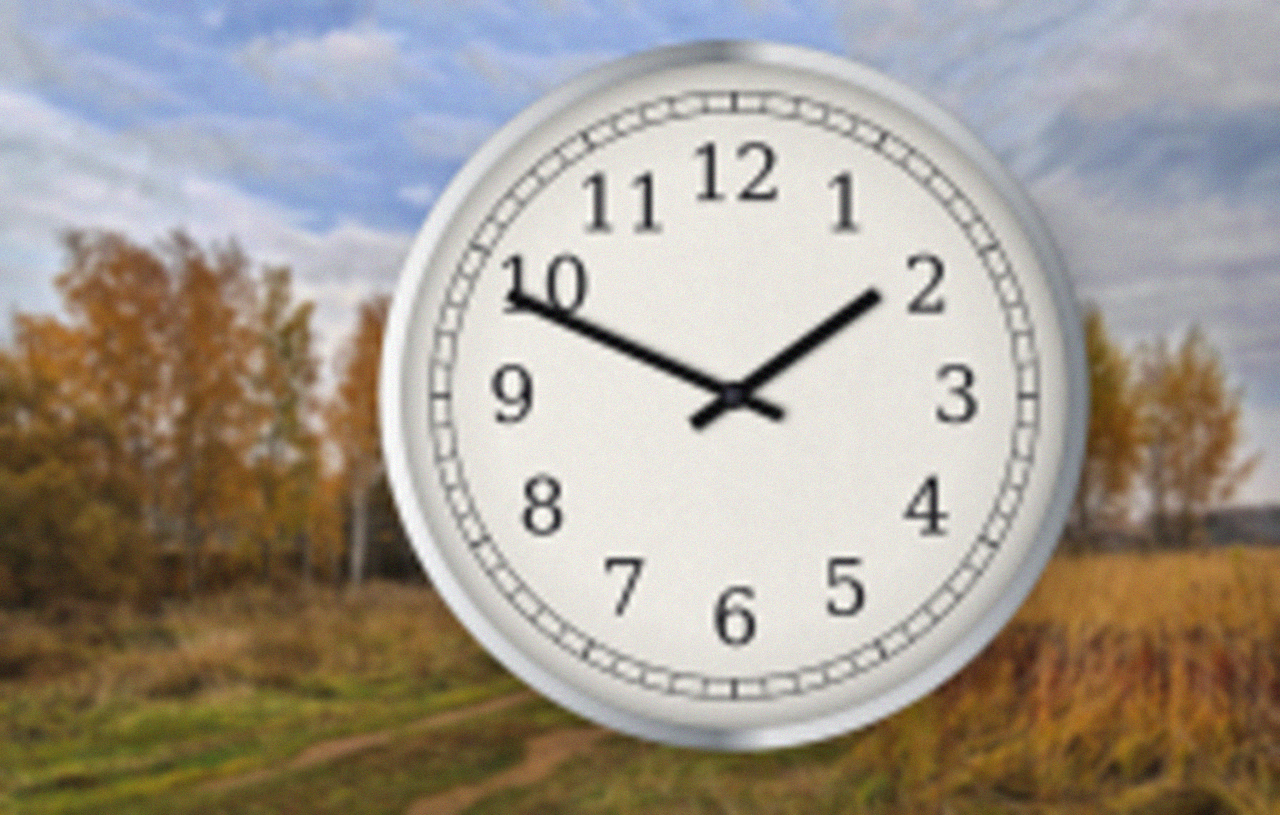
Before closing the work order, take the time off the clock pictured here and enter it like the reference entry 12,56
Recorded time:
1,49
